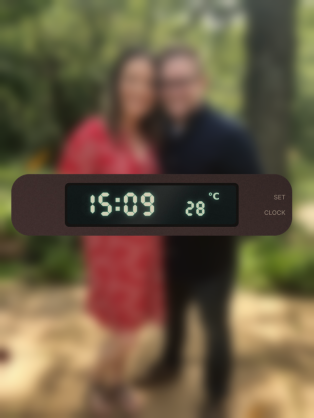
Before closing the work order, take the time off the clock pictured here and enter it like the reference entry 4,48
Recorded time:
15,09
